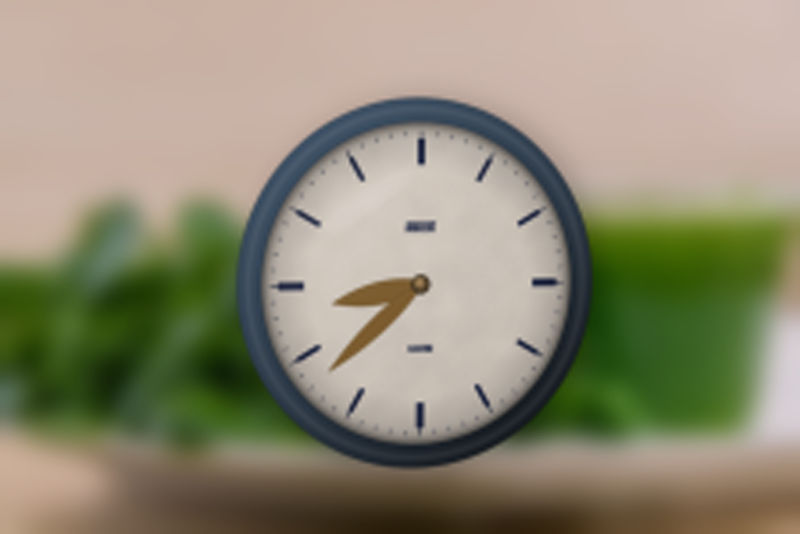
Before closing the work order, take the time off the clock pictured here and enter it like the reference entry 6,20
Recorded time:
8,38
